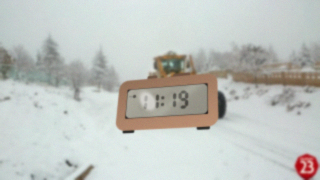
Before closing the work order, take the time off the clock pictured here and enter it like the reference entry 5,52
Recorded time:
11,19
